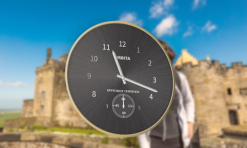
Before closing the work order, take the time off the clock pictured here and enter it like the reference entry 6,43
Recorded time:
11,18
